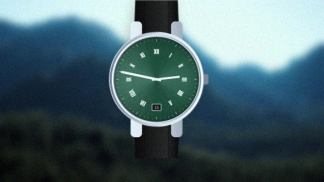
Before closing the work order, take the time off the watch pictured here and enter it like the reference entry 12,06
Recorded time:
2,47
